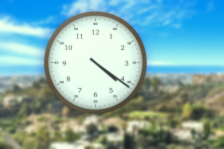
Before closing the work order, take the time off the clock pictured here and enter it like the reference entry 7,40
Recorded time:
4,21
